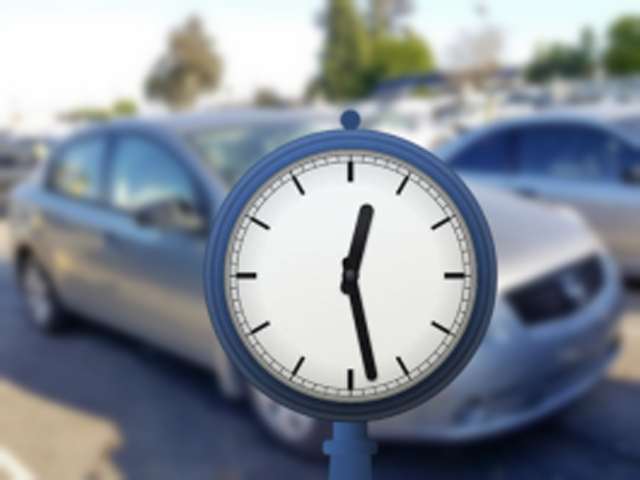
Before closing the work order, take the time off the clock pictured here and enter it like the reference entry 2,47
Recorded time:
12,28
